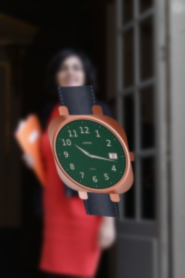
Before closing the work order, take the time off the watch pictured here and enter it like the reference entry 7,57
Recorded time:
10,17
